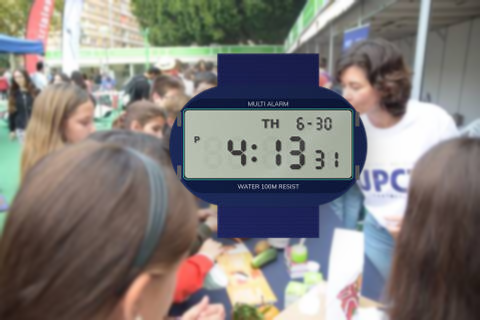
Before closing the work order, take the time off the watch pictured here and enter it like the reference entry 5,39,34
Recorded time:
4,13,31
